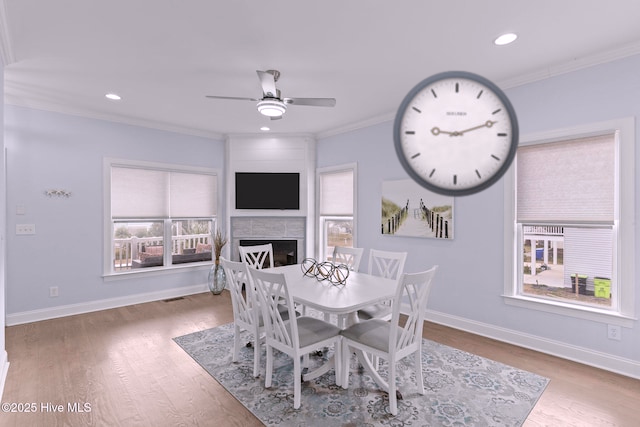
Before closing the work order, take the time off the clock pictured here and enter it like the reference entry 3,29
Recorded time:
9,12
